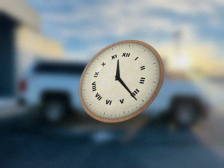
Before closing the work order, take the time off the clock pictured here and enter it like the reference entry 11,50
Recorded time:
11,21
